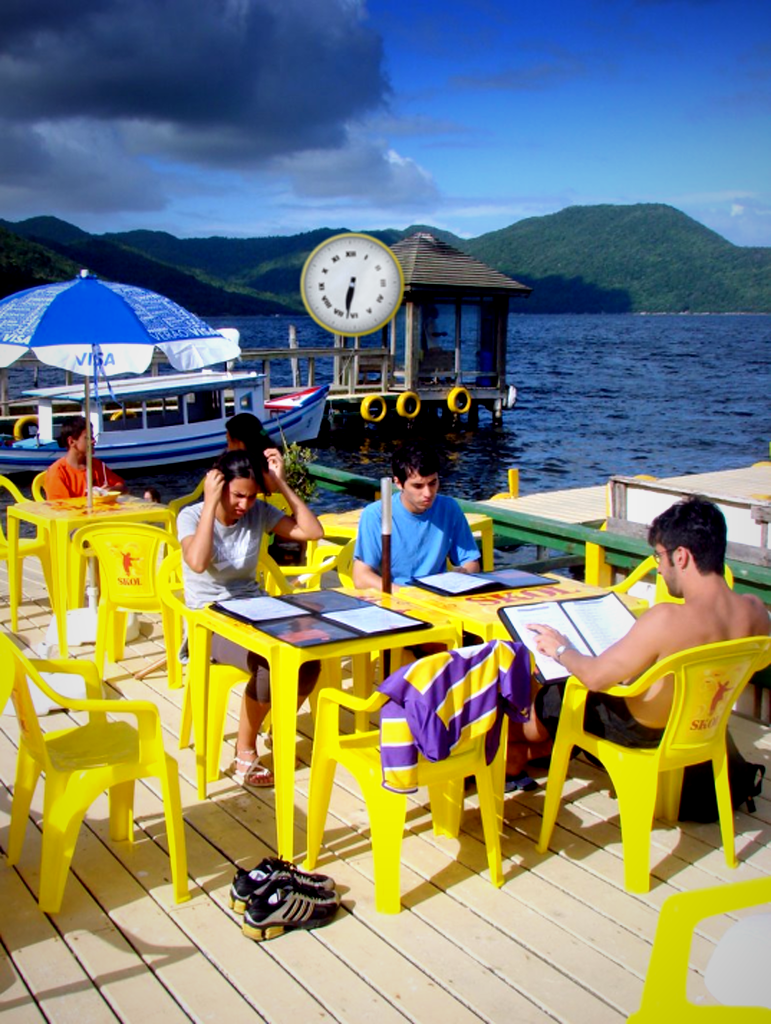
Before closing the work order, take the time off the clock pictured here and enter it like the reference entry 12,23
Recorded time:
6,32
